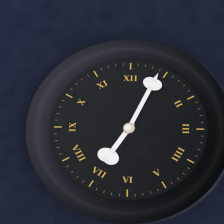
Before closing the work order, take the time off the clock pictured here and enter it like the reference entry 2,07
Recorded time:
7,04
